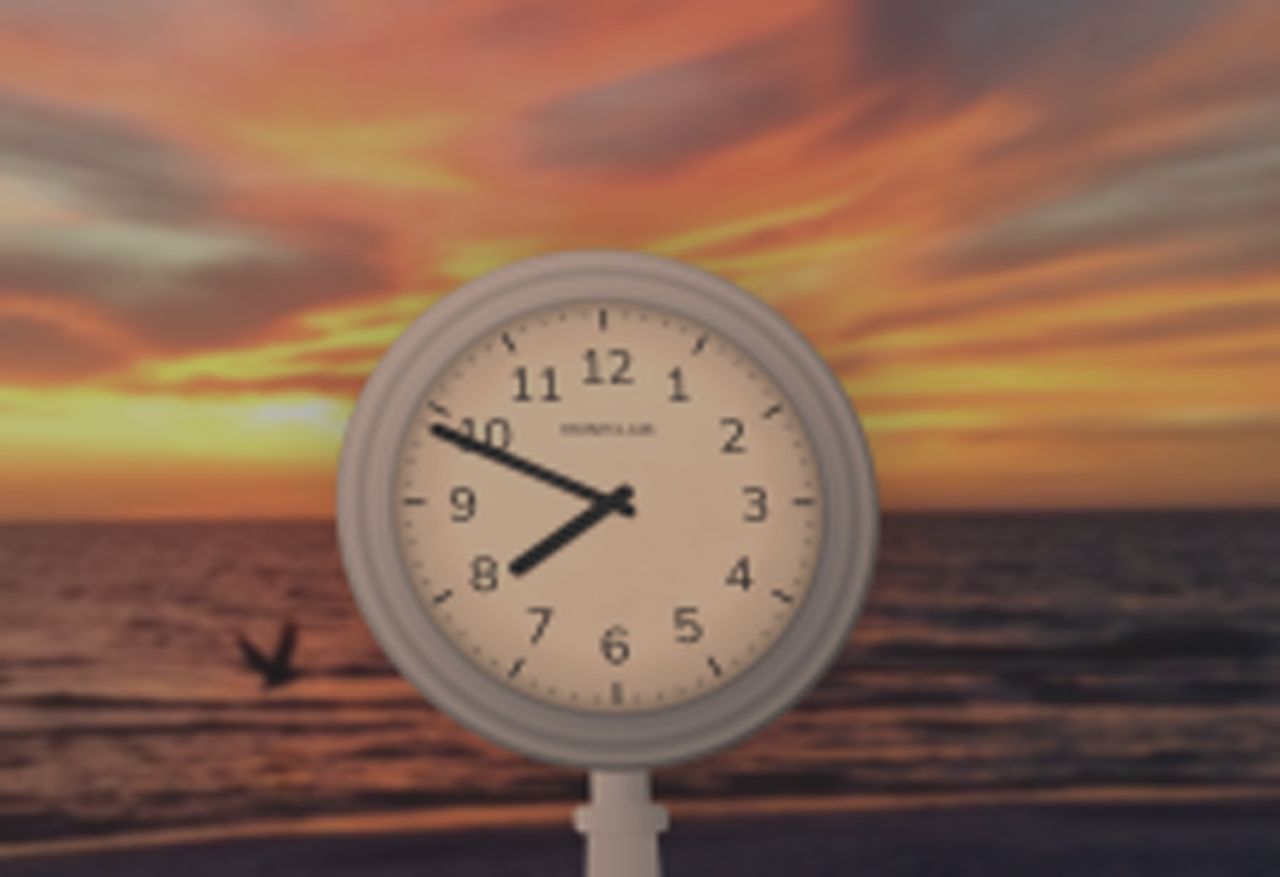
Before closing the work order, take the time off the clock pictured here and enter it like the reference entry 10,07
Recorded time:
7,49
